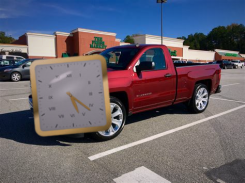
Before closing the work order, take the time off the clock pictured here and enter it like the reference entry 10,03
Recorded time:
5,22
